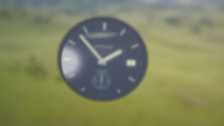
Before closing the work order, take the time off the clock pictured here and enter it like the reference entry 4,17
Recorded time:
1,53
